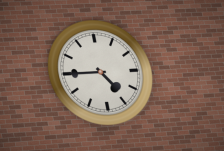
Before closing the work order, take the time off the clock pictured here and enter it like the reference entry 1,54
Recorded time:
4,45
